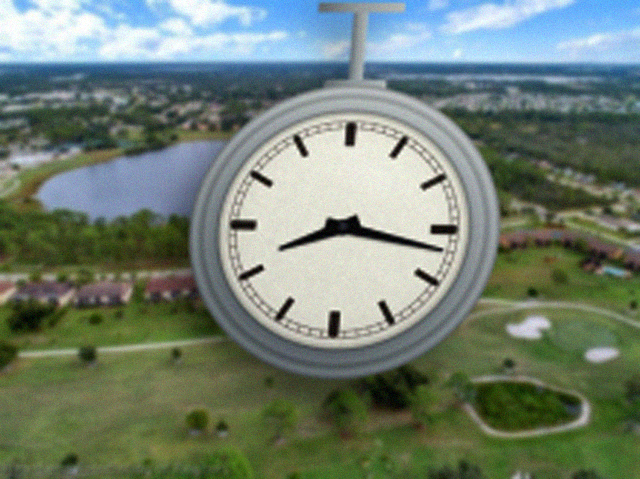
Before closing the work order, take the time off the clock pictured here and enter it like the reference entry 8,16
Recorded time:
8,17
